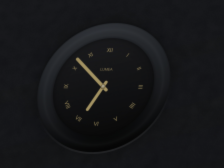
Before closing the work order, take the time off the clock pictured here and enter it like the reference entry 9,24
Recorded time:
6,52
